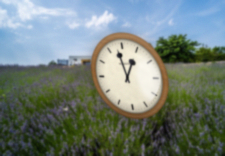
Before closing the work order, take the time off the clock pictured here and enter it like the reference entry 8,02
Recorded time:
12,58
